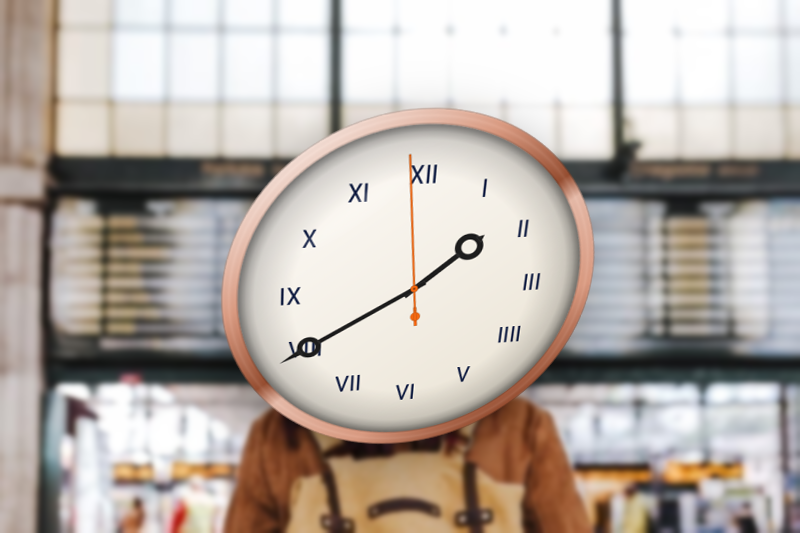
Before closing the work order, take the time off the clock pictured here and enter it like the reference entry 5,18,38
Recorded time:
1,39,59
